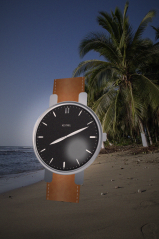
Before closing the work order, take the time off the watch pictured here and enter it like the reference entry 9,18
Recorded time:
8,11
